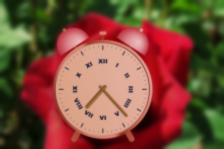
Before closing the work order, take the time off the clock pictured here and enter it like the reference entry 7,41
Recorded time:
7,23
